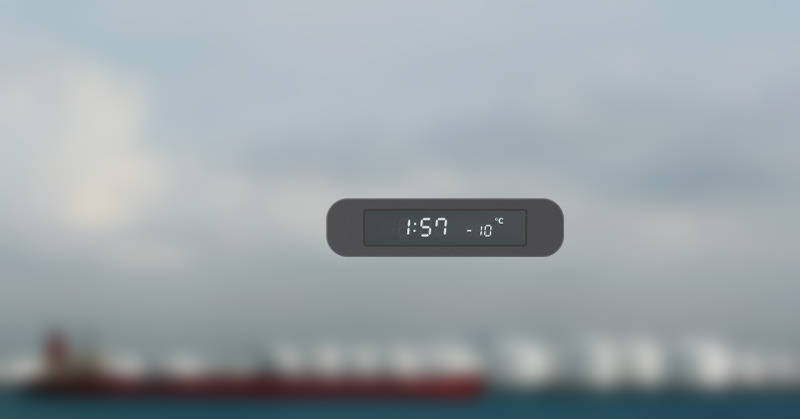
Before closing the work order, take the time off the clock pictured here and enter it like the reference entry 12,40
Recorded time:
1,57
